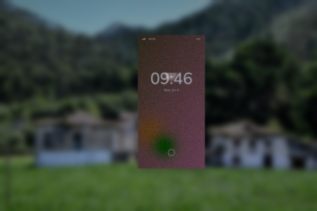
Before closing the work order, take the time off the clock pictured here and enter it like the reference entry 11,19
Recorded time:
9,46
